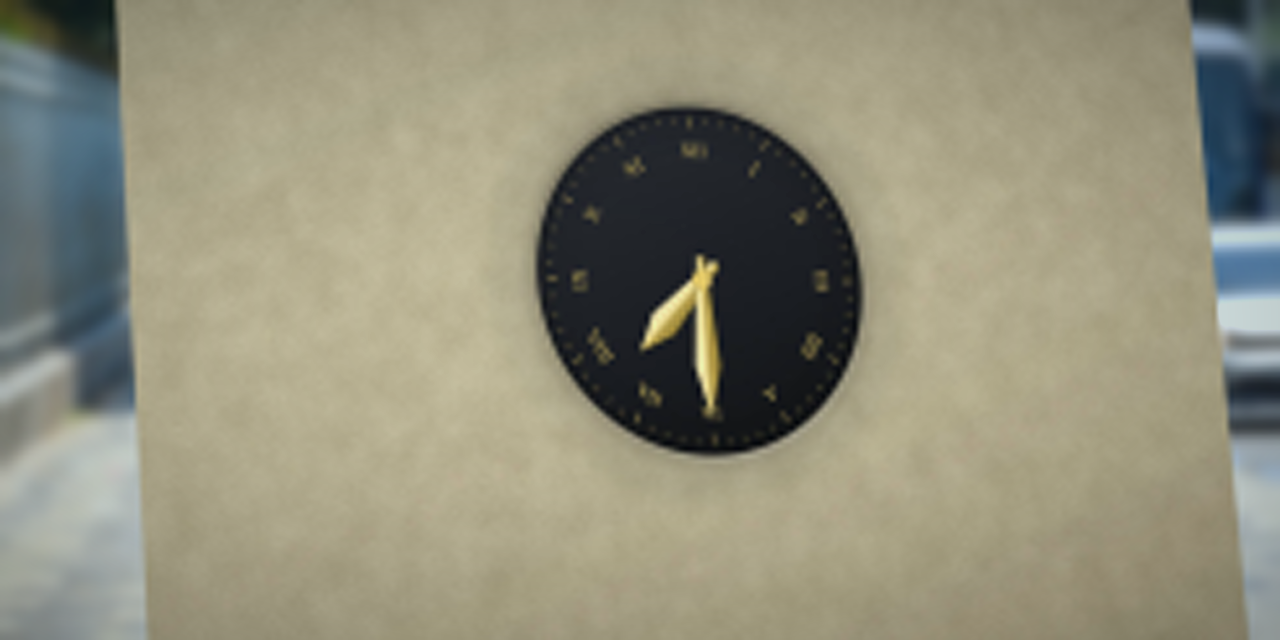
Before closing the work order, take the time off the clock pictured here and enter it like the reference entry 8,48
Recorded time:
7,30
